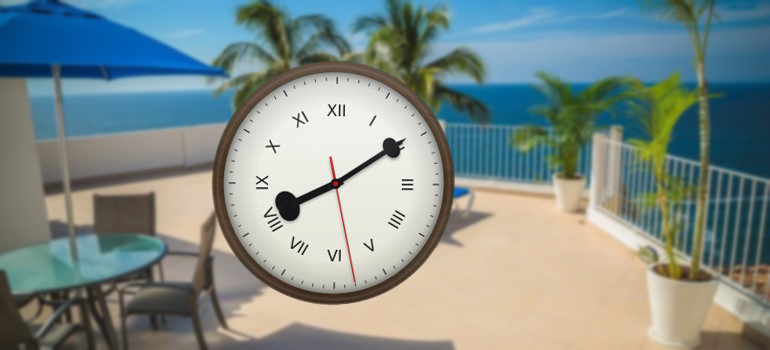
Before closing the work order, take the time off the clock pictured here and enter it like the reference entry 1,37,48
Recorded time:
8,09,28
